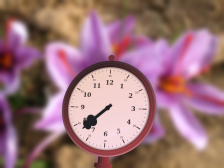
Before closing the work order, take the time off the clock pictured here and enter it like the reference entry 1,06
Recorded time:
7,38
